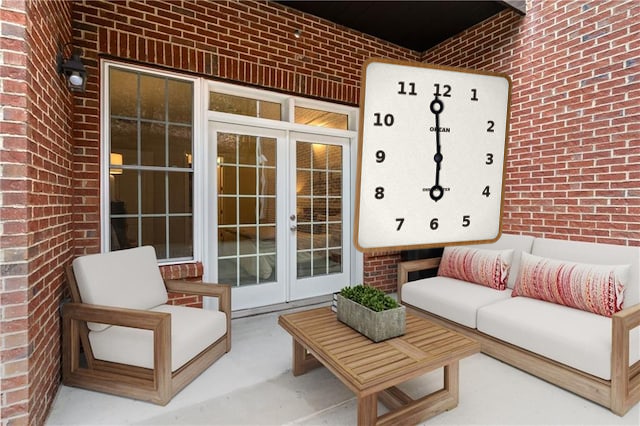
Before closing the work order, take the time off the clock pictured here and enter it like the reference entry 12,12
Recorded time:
5,59
